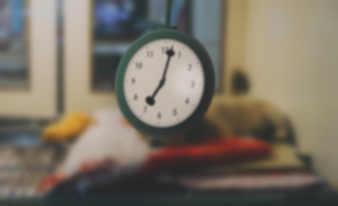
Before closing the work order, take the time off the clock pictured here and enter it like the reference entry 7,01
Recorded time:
7,02
